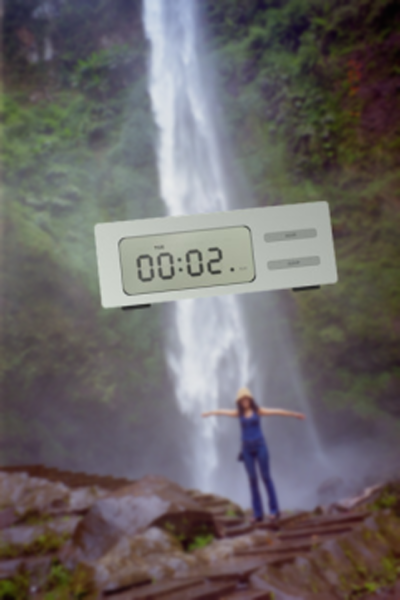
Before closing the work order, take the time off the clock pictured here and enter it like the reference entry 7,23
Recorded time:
0,02
